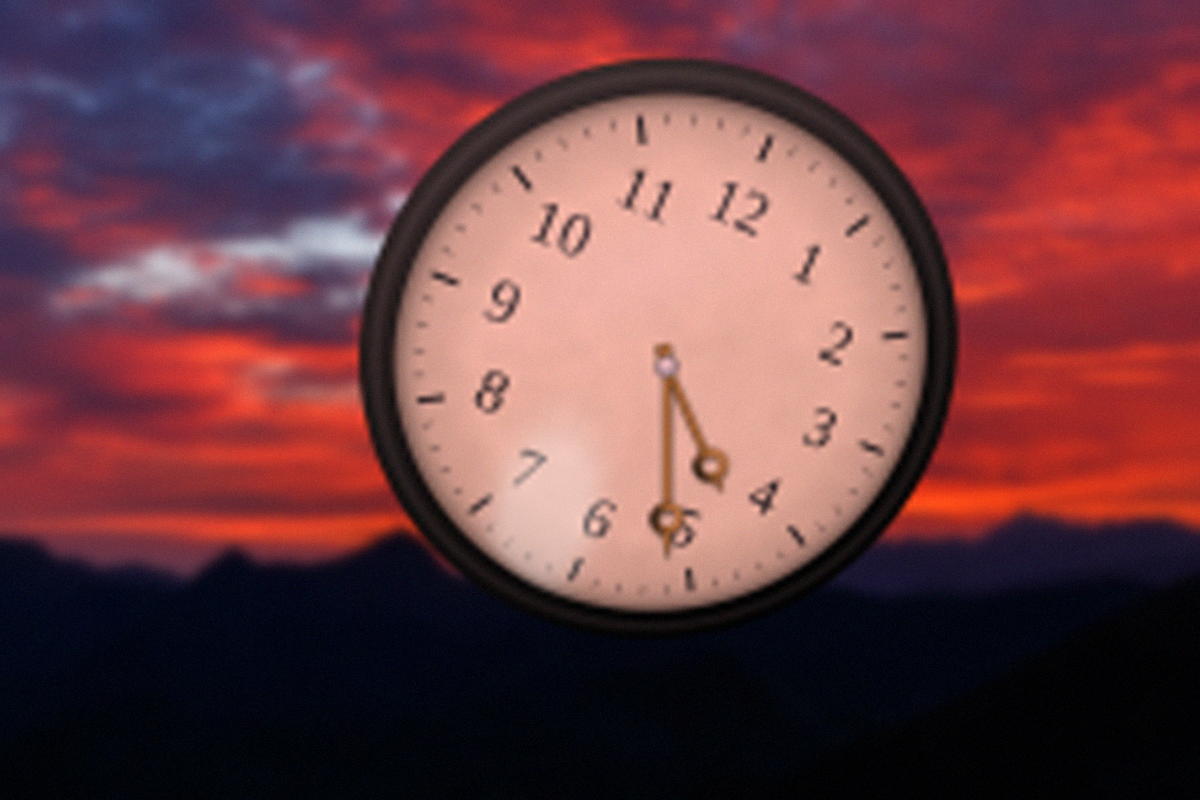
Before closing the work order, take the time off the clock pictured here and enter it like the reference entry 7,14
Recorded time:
4,26
